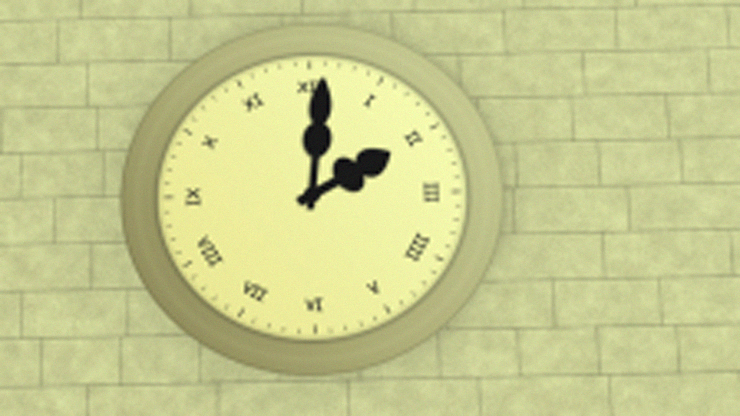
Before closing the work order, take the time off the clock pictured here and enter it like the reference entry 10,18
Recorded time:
2,01
